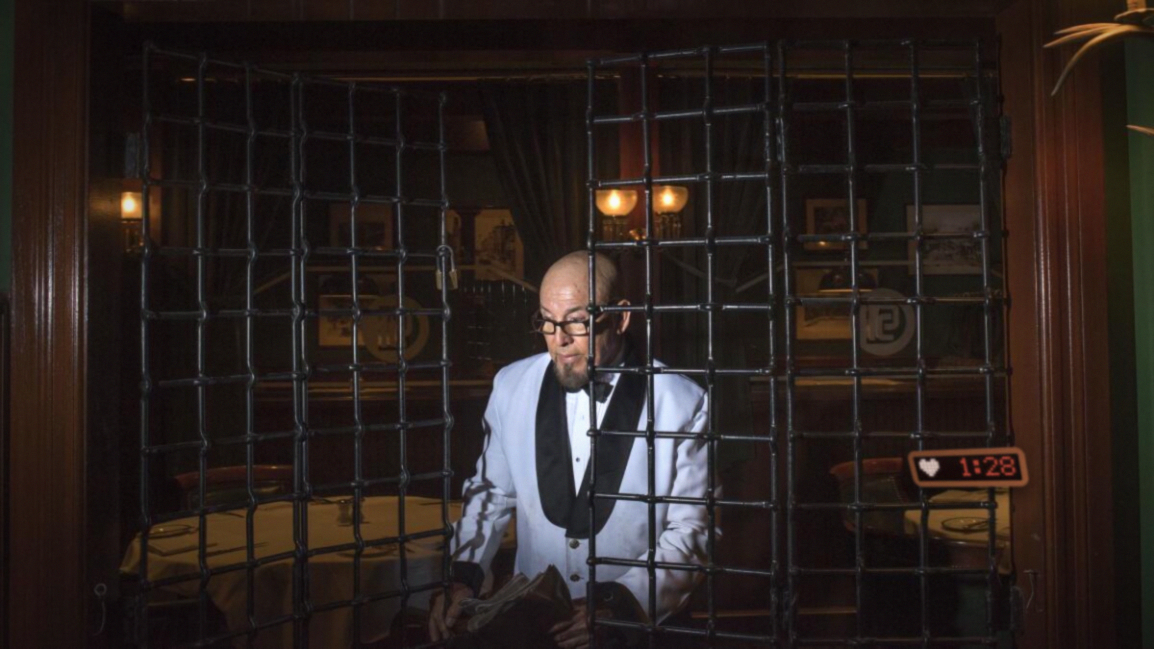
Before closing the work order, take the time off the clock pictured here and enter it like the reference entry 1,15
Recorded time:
1,28
